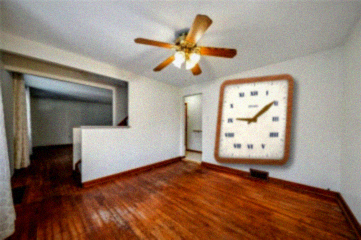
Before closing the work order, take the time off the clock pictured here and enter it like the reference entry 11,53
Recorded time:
9,09
